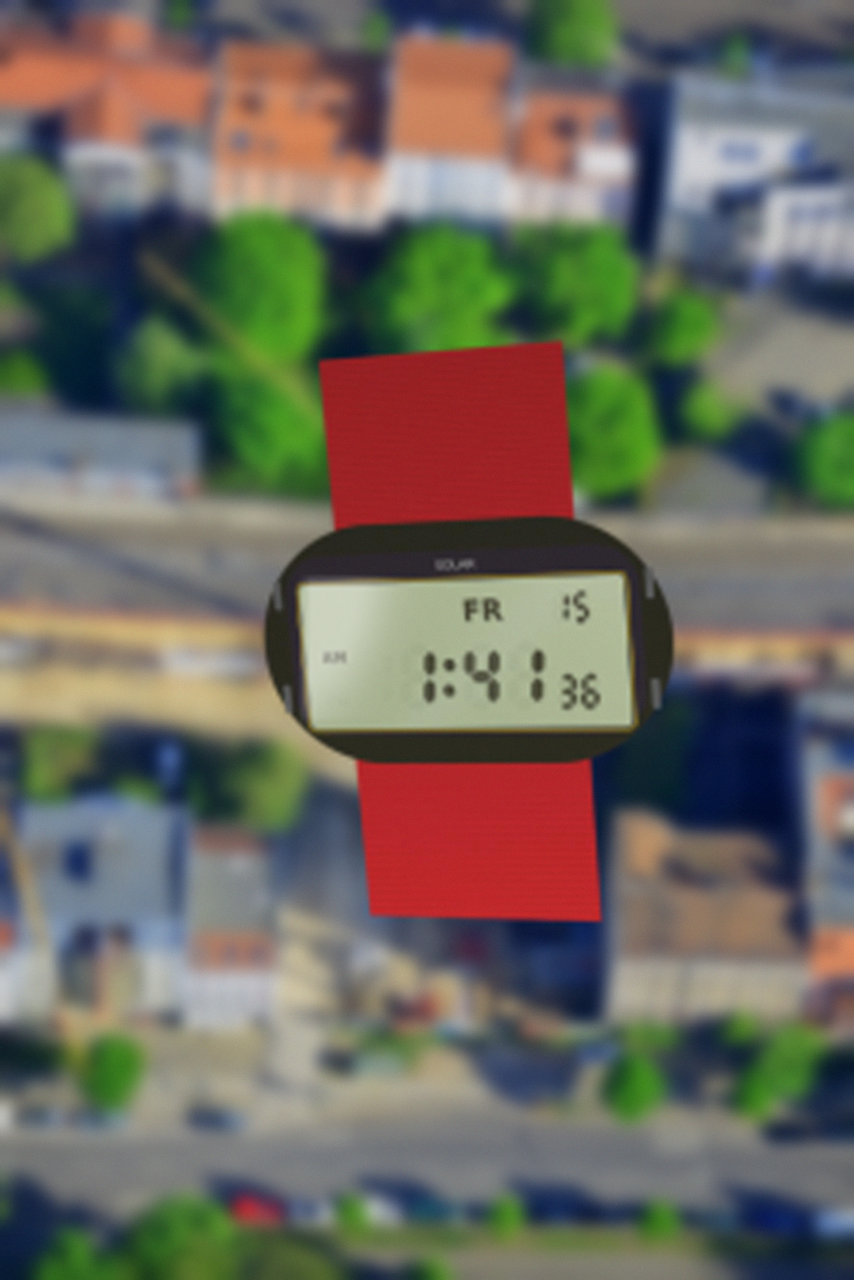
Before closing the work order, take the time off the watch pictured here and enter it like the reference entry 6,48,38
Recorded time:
1,41,36
